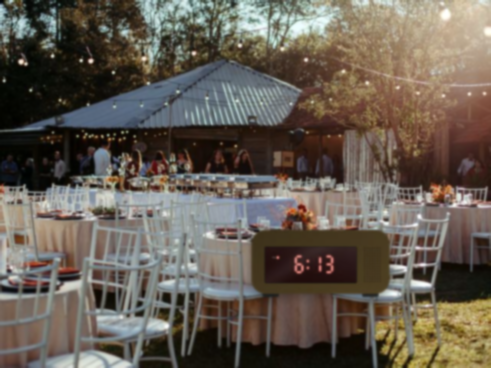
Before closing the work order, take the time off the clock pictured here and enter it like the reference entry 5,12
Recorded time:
6,13
